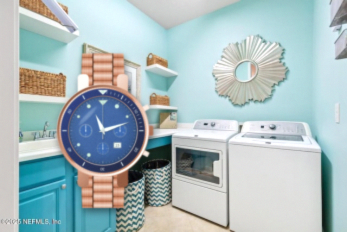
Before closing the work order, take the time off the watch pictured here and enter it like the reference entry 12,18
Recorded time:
11,12
